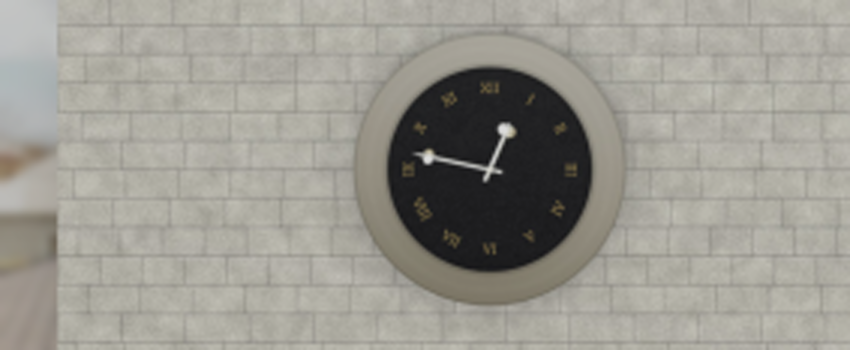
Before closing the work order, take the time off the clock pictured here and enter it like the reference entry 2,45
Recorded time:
12,47
